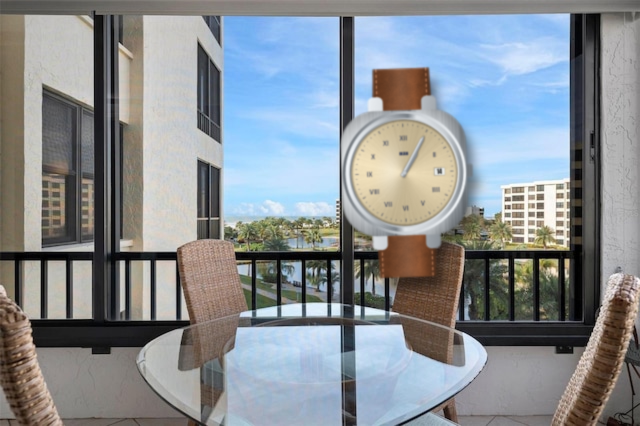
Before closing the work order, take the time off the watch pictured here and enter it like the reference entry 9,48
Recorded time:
1,05
